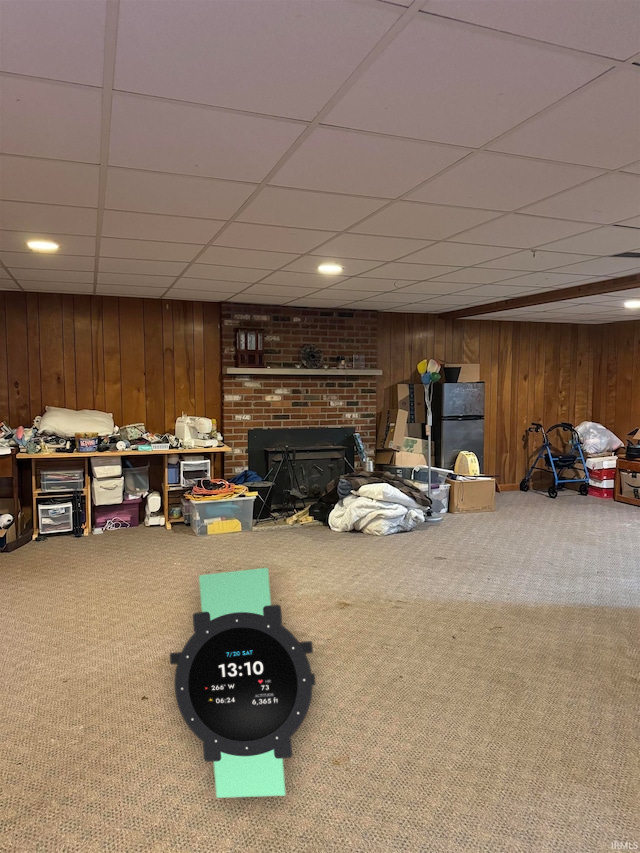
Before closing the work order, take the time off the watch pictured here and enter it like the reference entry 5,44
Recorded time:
13,10
